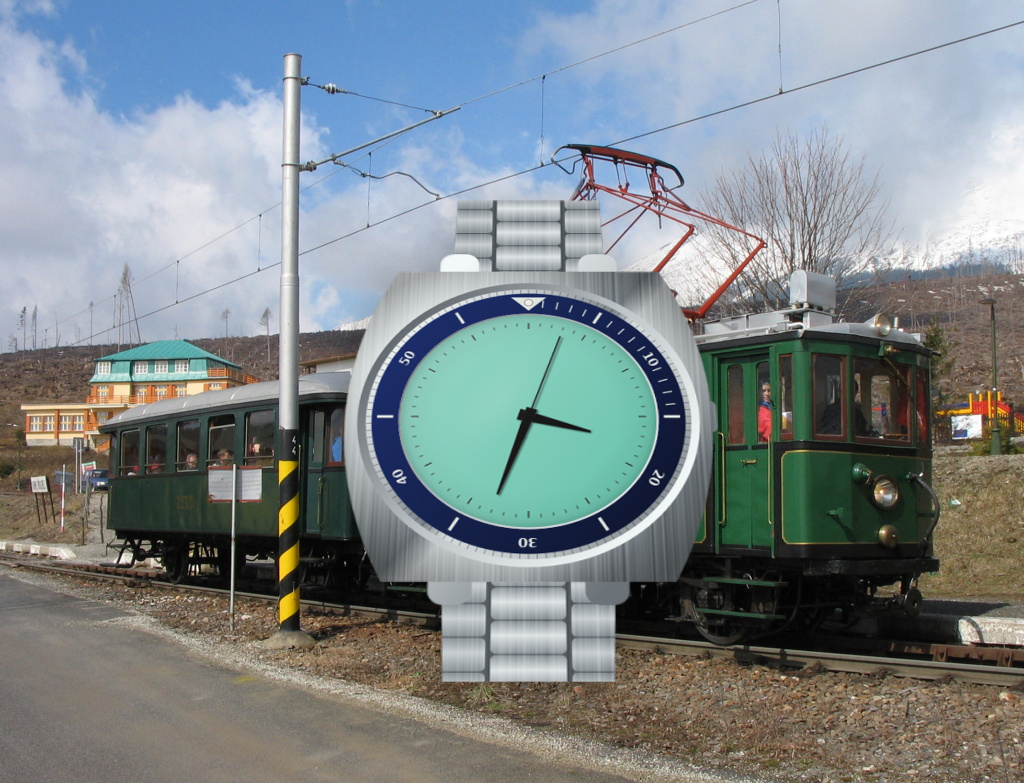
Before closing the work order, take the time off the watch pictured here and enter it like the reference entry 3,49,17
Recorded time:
3,33,03
